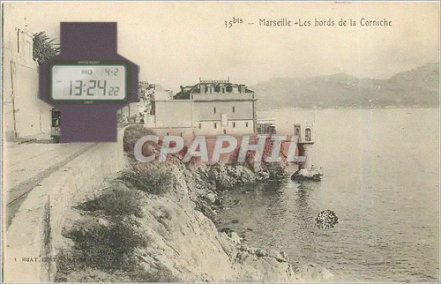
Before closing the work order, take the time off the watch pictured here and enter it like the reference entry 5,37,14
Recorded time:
13,24,22
